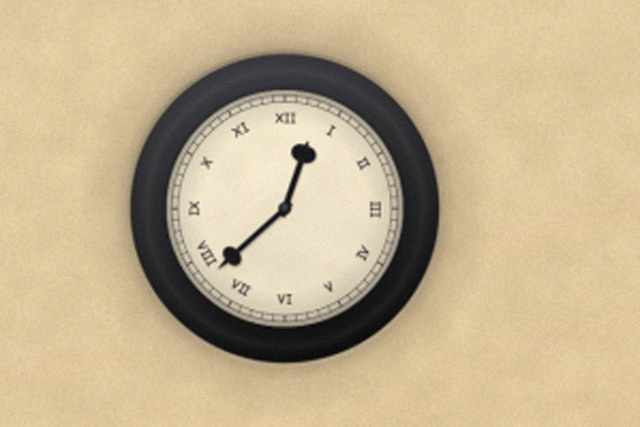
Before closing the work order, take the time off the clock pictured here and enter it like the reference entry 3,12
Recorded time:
12,38
